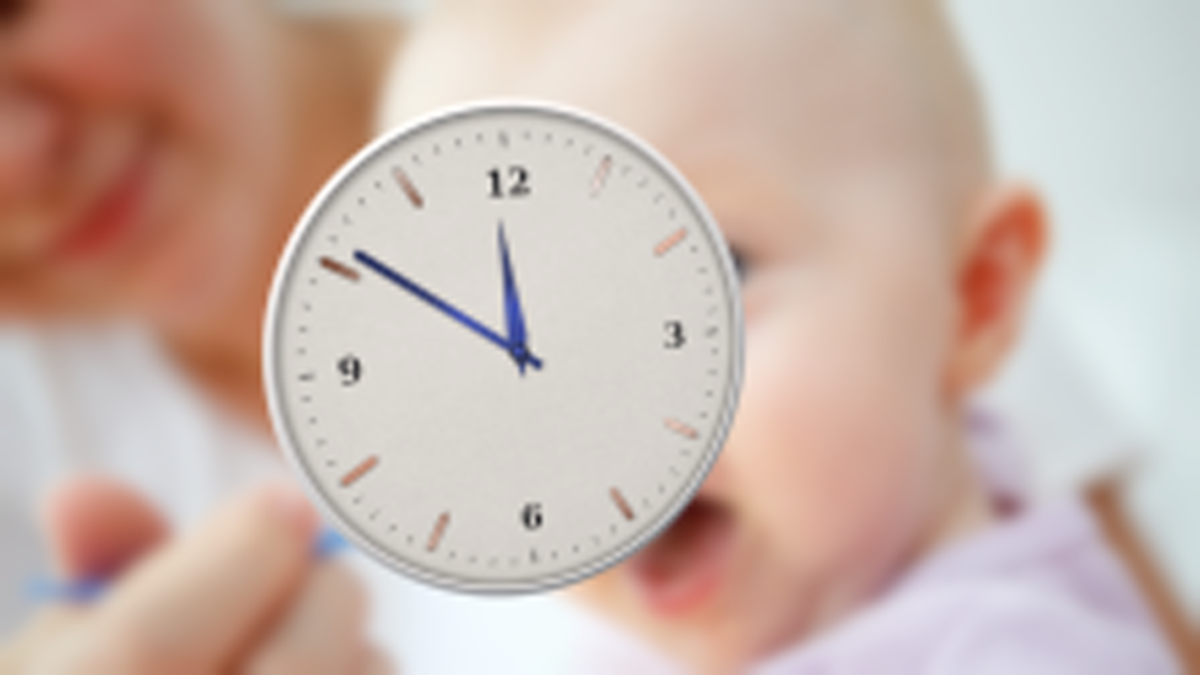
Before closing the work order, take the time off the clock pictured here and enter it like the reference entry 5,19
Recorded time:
11,51
